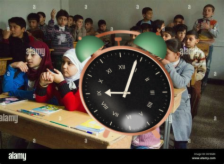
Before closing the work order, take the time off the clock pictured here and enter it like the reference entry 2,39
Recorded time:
9,04
